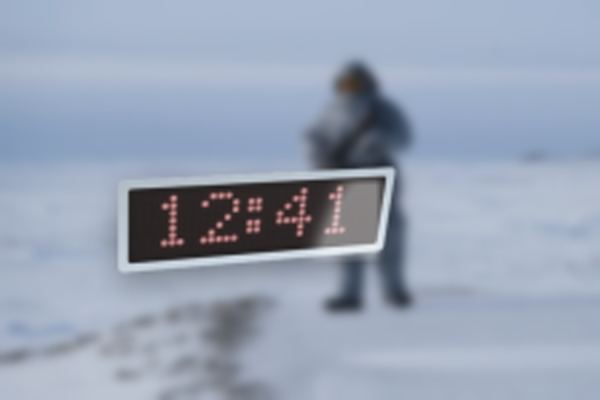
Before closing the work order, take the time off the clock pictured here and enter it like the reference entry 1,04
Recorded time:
12,41
